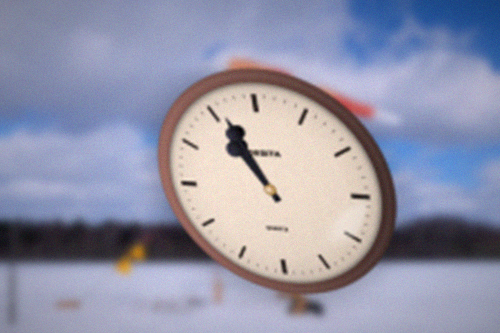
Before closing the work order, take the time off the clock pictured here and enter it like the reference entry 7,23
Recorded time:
10,56
